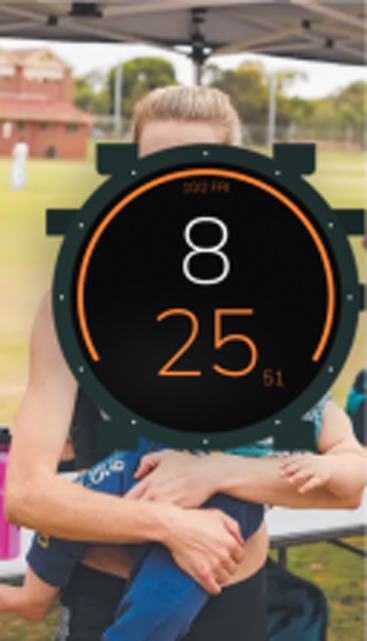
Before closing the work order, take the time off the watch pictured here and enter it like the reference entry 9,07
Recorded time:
8,25
